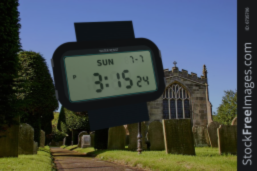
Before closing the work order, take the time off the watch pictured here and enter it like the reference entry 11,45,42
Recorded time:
3,15,24
